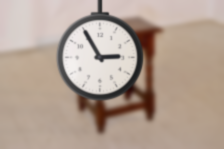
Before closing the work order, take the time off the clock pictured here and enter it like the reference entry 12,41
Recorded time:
2,55
